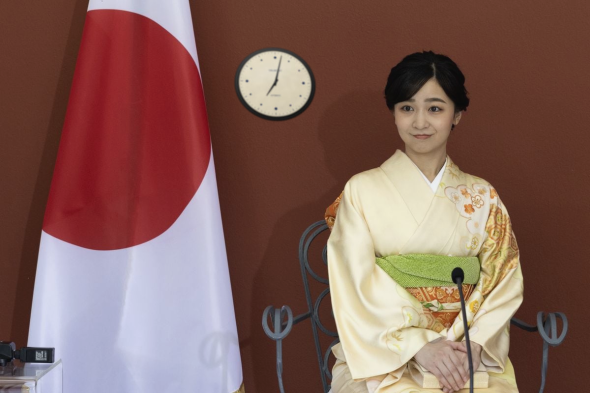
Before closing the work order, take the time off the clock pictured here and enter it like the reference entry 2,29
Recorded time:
7,02
